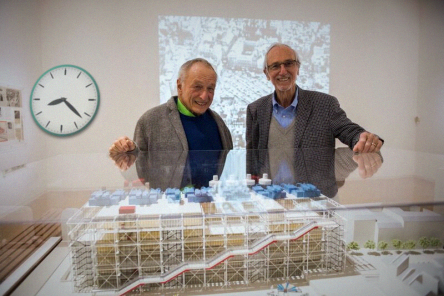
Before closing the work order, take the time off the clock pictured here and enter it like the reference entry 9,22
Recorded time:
8,22
